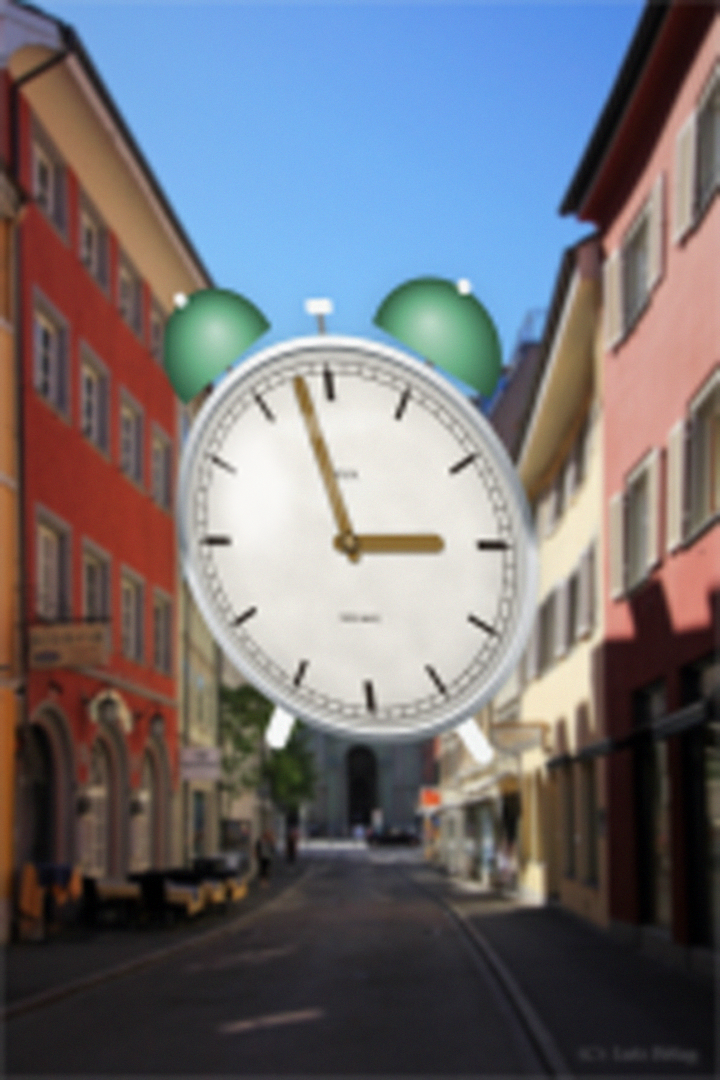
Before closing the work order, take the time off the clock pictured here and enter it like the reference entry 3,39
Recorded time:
2,58
